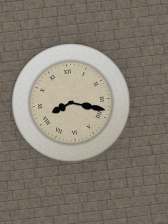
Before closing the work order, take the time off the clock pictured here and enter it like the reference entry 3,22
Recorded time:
8,18
